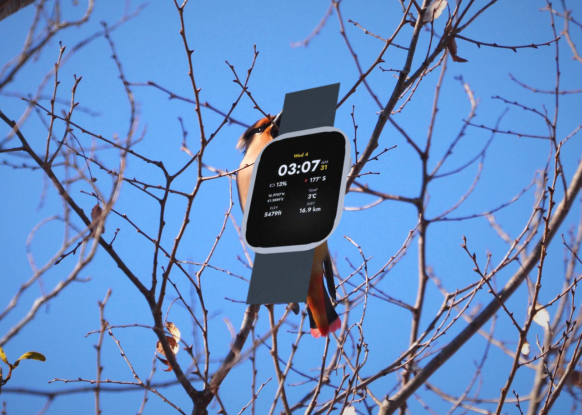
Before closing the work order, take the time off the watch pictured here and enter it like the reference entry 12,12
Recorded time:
3,07
